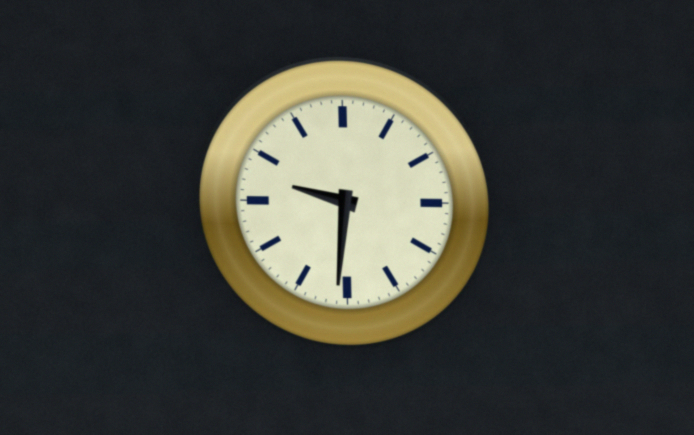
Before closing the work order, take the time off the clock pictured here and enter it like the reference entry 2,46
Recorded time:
9,31
